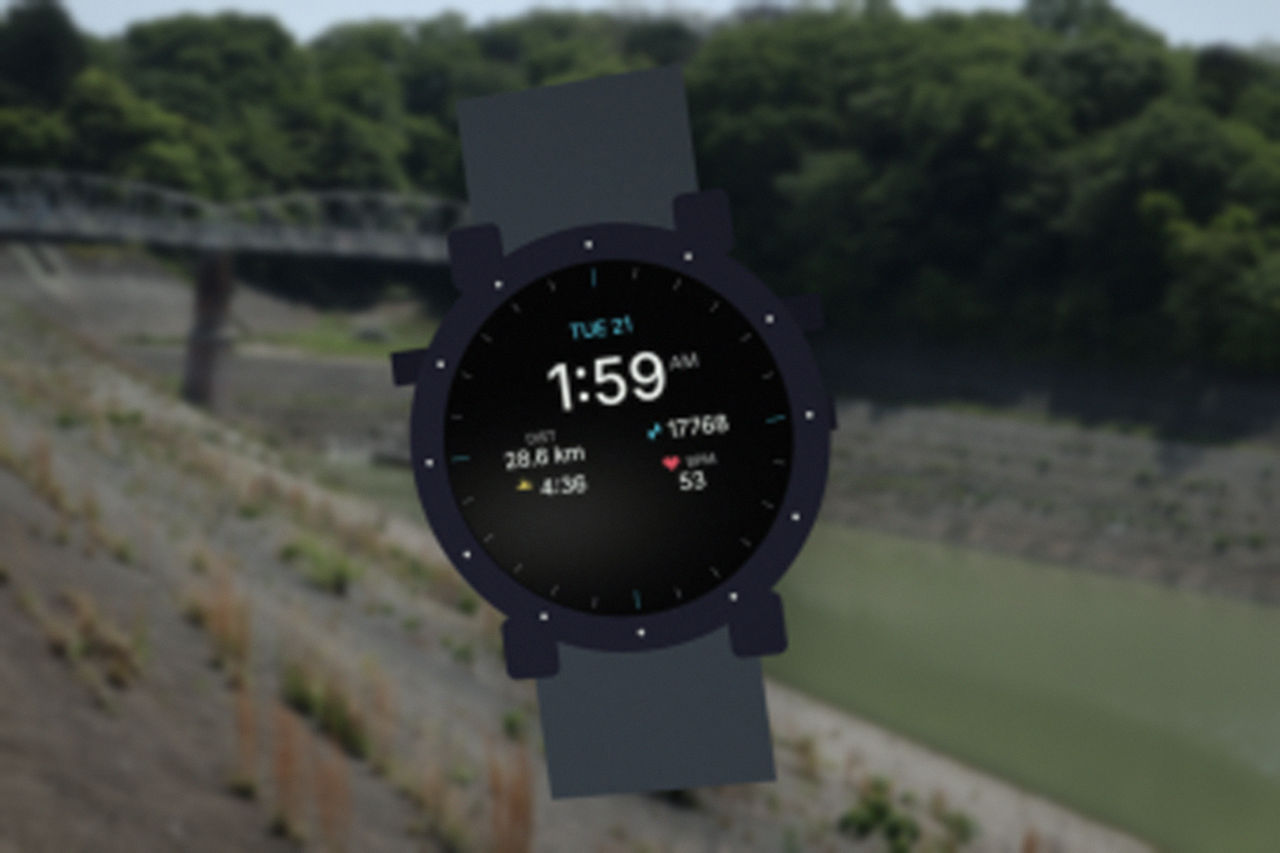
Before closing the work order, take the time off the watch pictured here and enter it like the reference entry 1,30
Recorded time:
1,59
